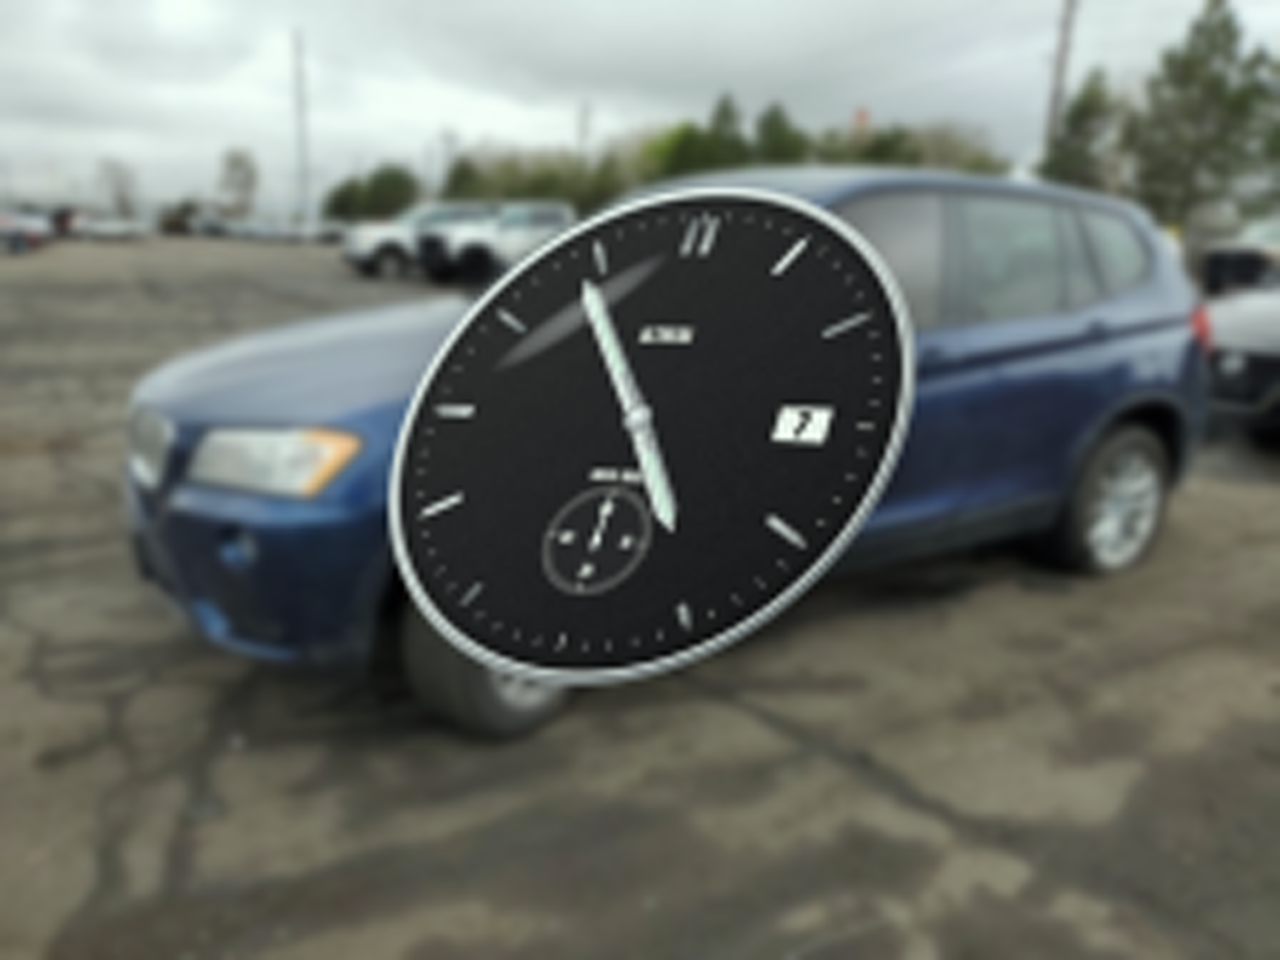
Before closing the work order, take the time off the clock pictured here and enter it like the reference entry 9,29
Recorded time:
4,54
